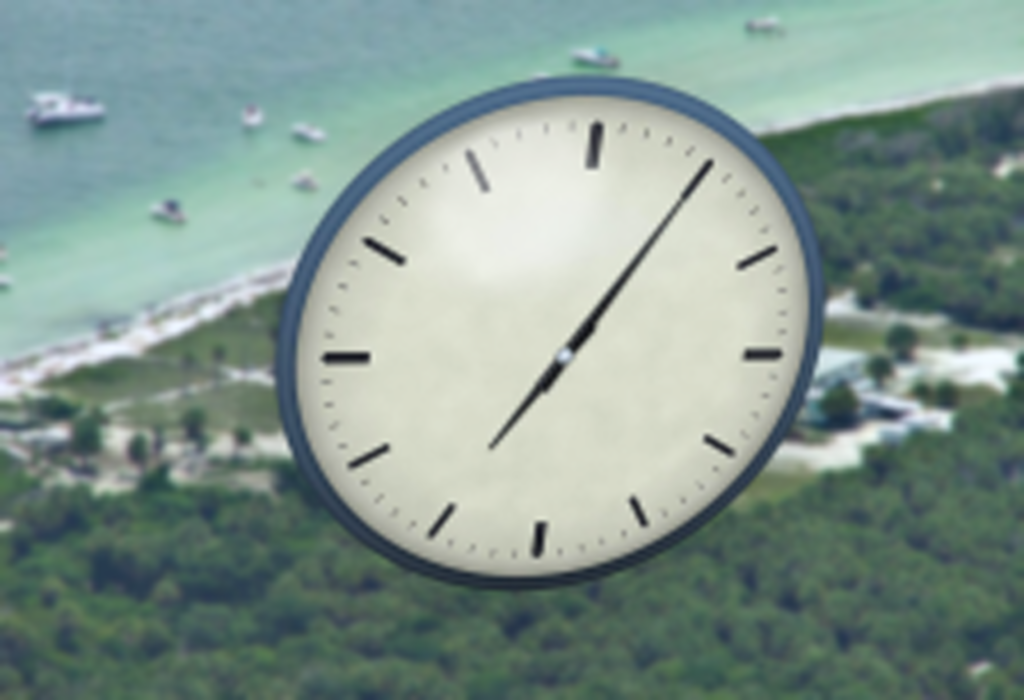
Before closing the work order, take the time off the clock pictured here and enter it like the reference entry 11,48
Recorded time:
7,05
